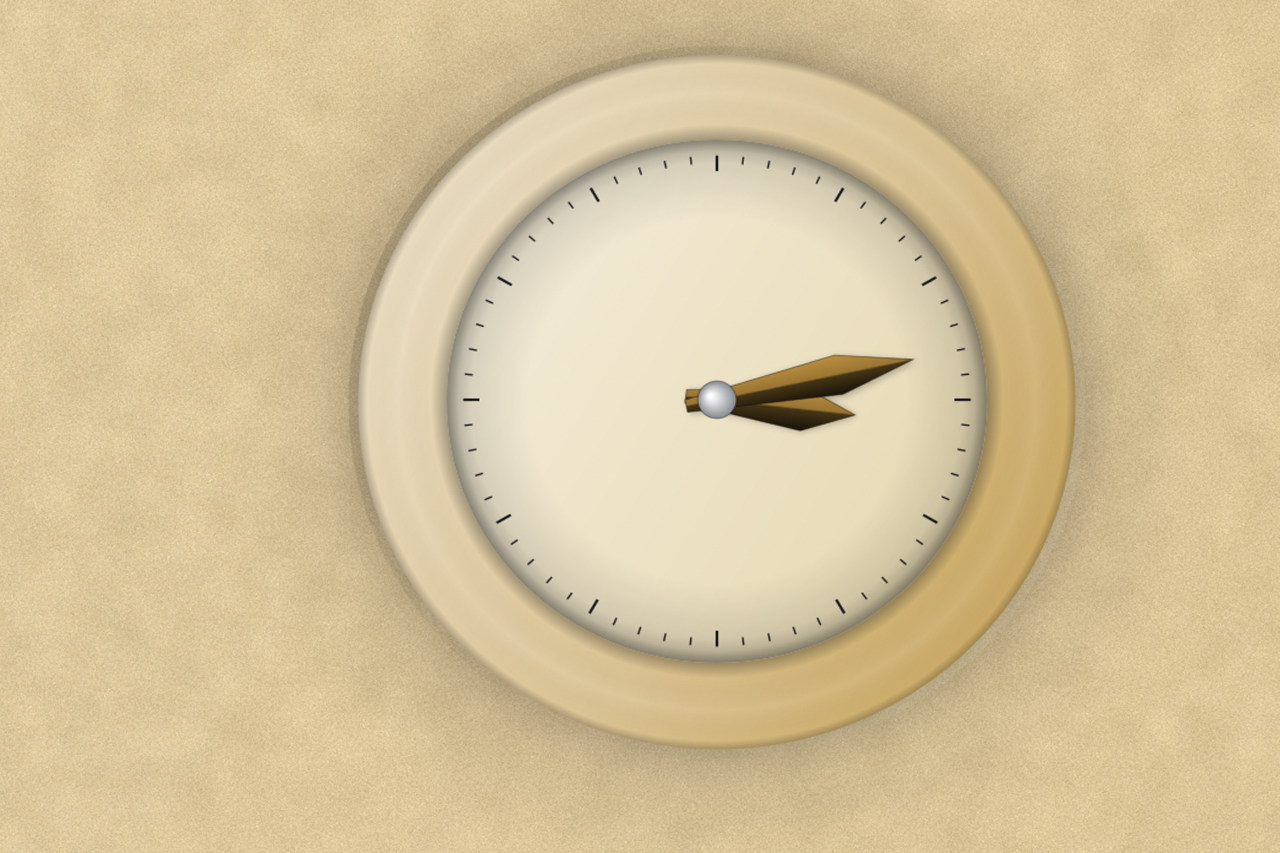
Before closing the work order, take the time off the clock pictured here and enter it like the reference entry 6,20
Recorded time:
3,13
